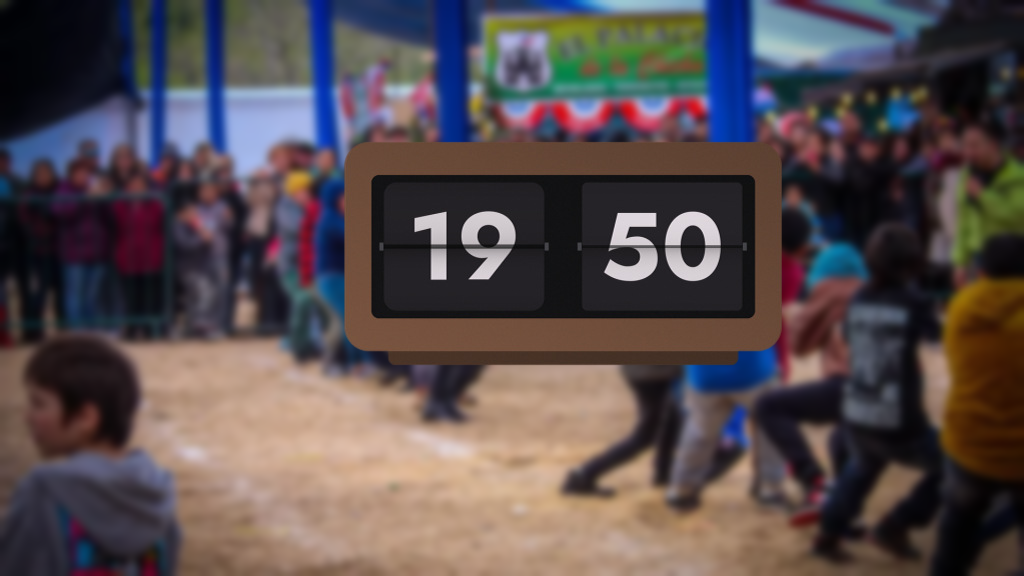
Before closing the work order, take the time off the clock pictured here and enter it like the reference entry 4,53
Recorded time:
19,50
